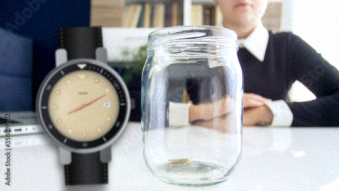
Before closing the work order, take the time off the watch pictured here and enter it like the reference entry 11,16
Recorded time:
8,11
